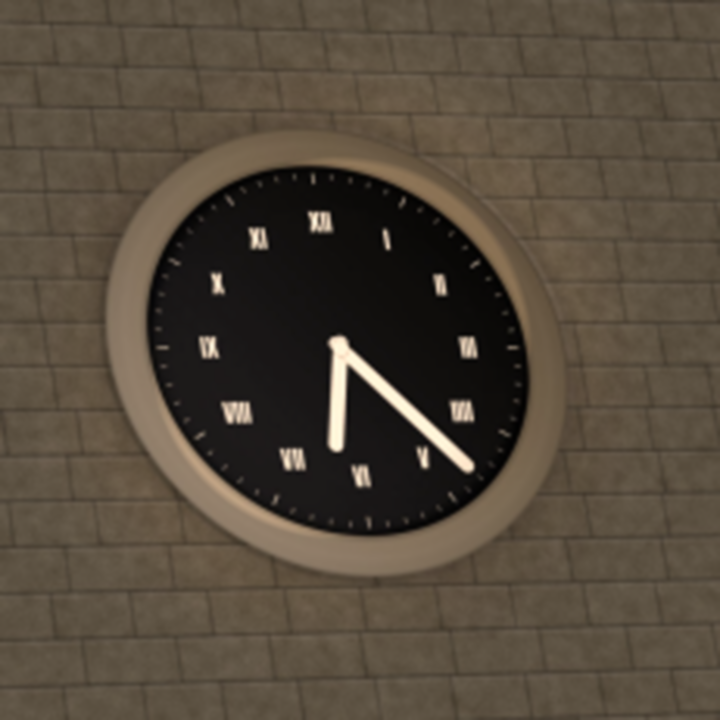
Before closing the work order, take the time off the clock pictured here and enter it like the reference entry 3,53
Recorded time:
6,23
